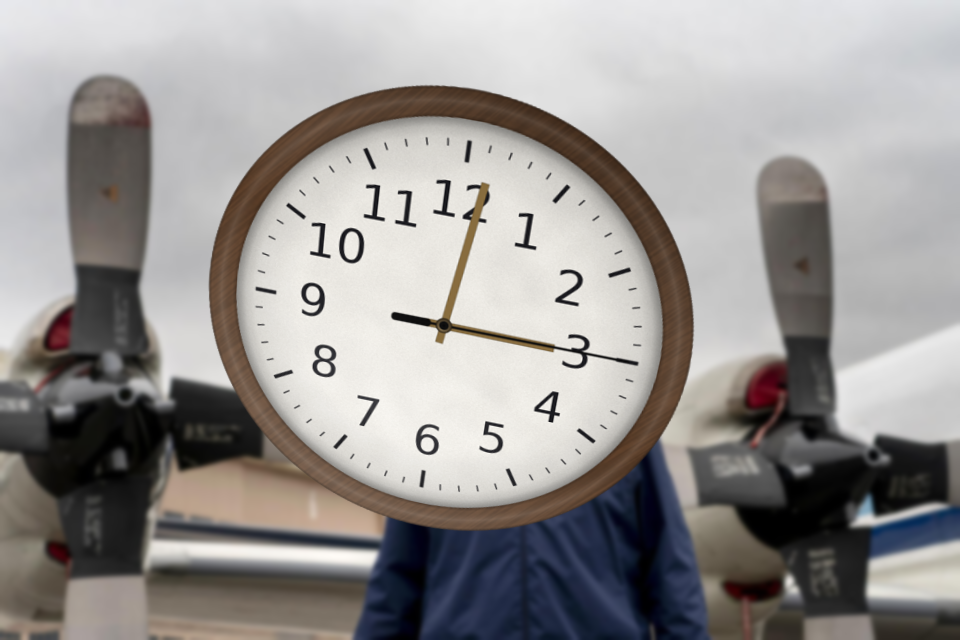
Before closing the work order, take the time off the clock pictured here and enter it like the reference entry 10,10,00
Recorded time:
3,01,15
